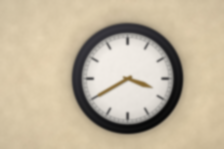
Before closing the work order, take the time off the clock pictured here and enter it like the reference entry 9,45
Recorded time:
3,40
